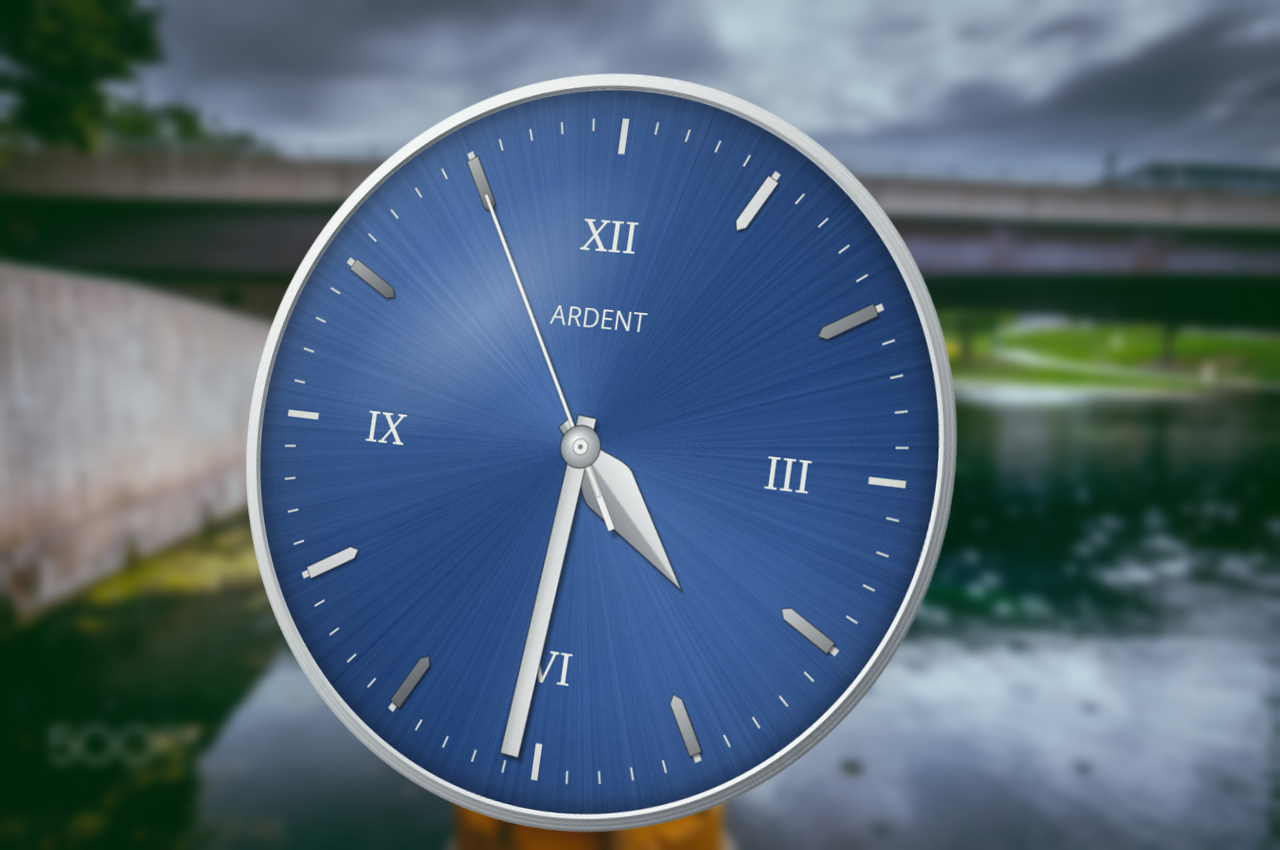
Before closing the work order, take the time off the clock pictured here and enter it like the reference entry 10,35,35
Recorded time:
4,30,55
